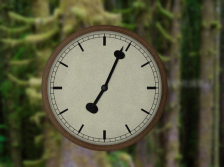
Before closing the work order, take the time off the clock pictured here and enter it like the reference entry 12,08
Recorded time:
7,04
